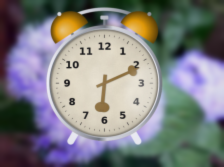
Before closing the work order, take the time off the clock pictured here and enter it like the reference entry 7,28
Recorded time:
6,11
